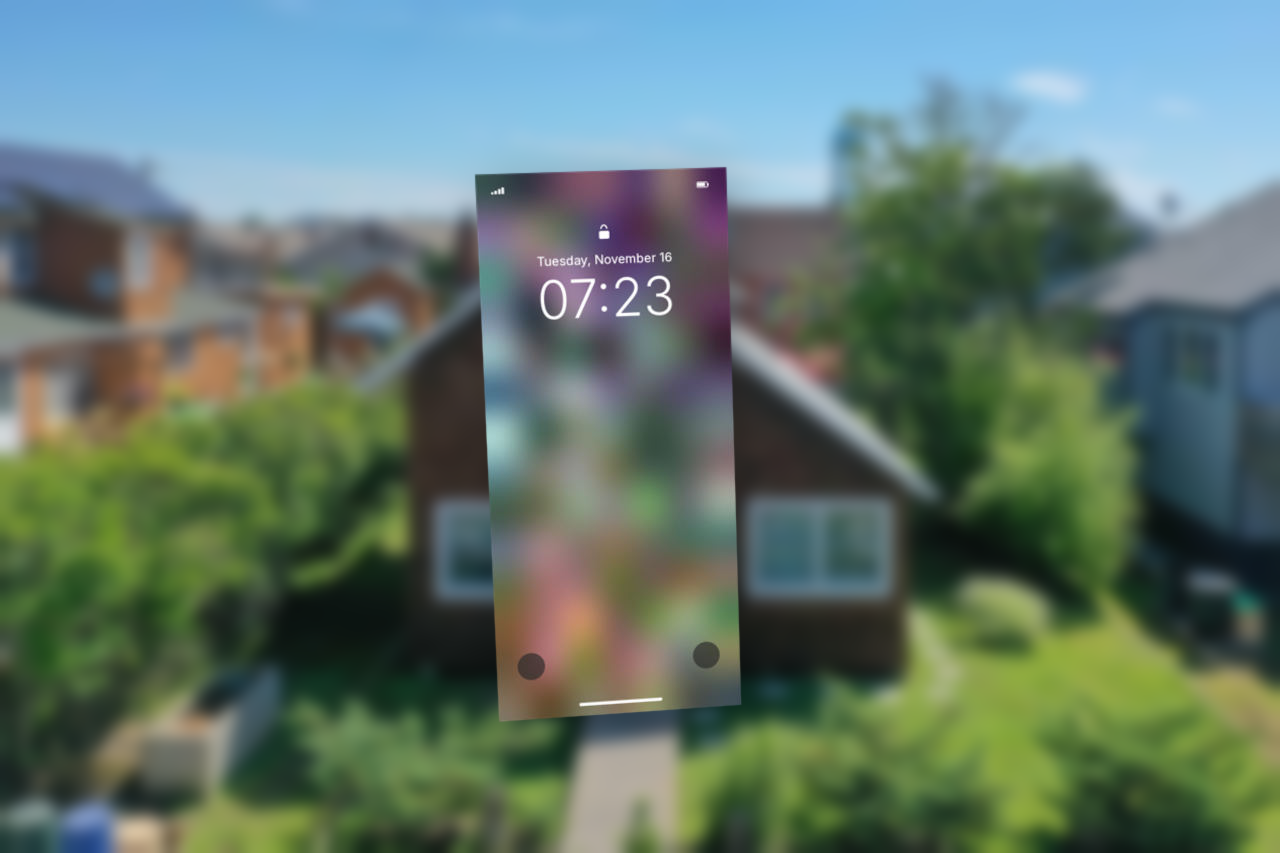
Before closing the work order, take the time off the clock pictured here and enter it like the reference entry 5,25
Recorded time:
7,23
